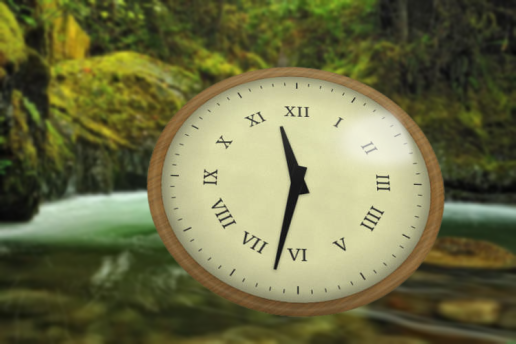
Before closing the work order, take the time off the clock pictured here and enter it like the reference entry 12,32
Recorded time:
11,32
